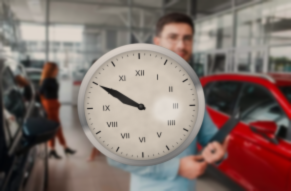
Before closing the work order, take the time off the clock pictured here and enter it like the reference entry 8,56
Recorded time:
9,50
